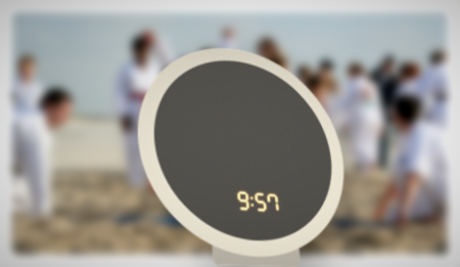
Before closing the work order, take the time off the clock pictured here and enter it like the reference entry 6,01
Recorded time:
9,57
